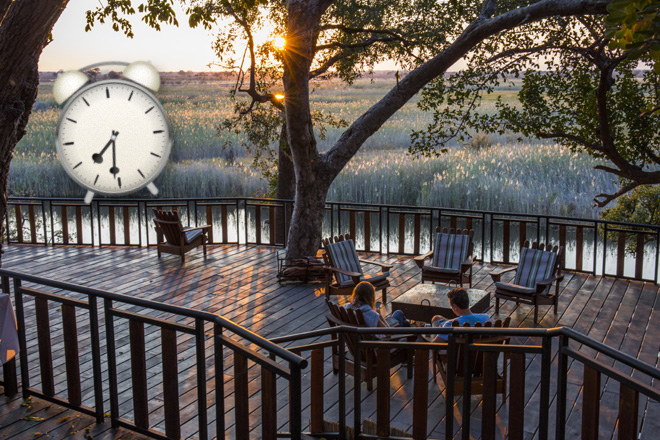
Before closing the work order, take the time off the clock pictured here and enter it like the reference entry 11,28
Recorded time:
7,31
